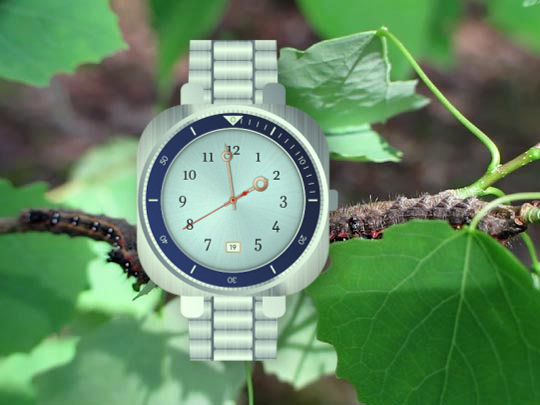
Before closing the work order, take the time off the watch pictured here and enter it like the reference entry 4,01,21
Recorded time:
1,58,40
